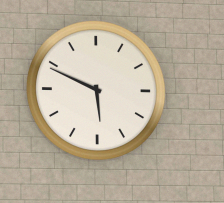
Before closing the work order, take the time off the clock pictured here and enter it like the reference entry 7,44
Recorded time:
5,49
